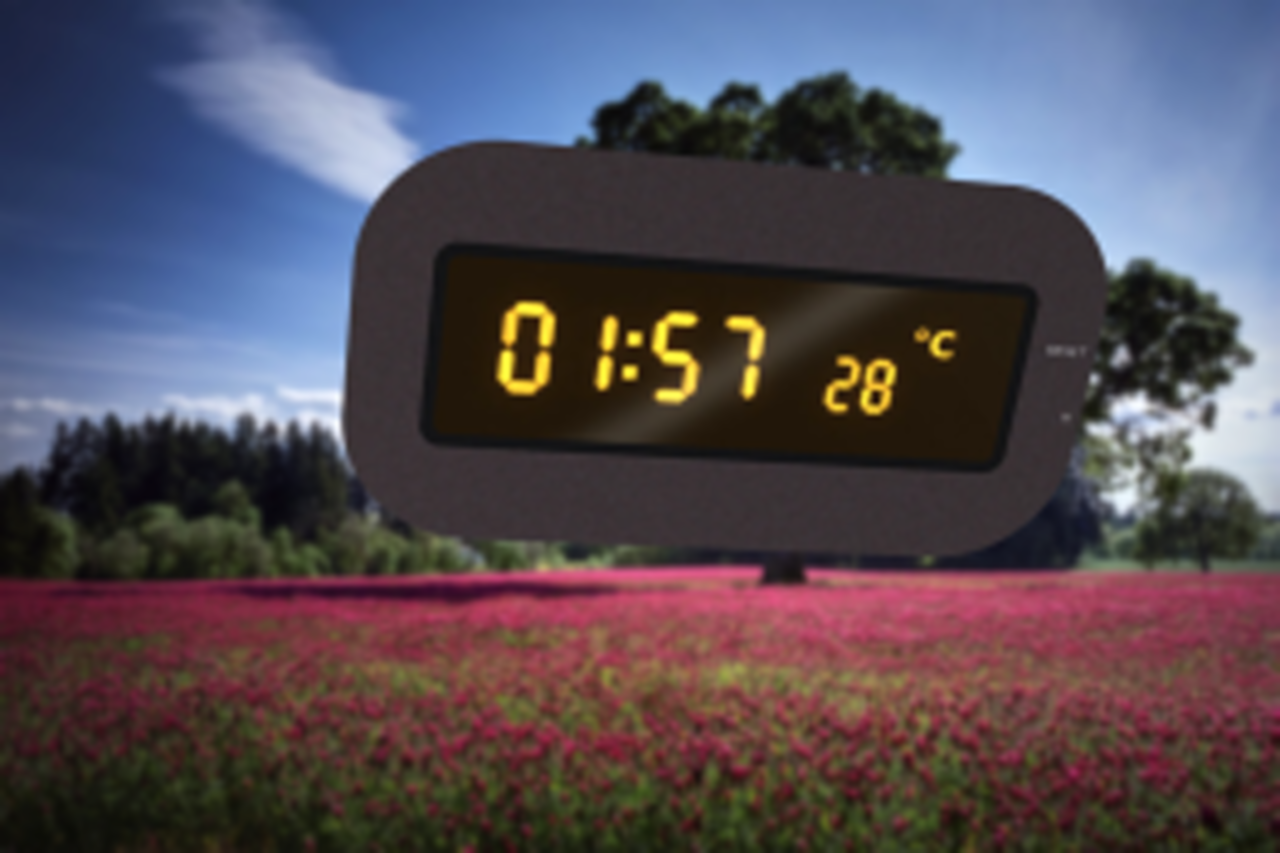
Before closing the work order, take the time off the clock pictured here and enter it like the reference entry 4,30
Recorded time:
1,57
